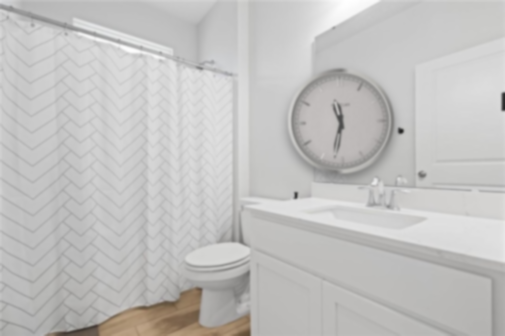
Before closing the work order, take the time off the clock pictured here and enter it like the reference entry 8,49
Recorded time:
11,32
